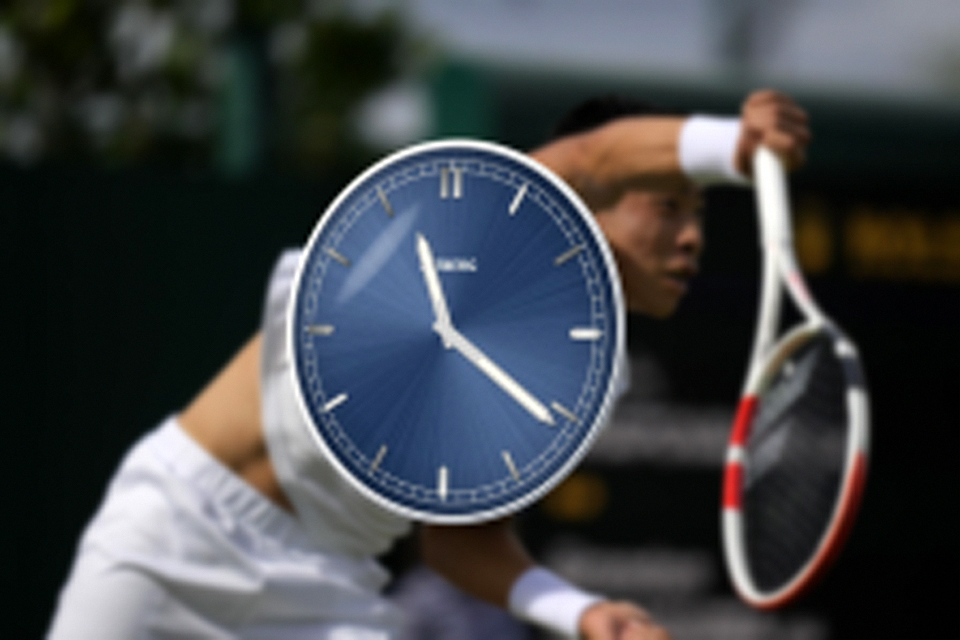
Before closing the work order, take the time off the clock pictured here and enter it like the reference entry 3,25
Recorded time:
11,21
